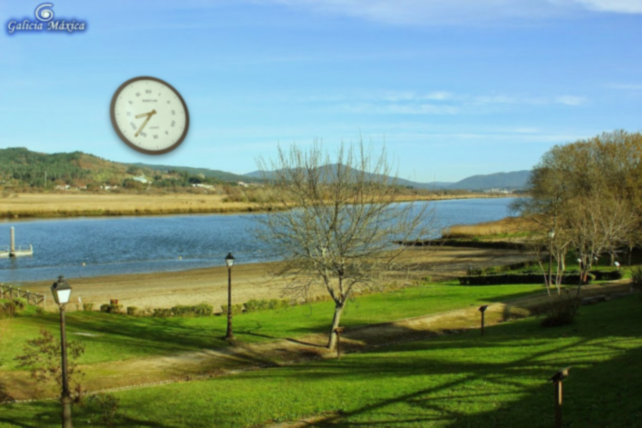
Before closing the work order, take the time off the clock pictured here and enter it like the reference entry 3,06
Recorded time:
8,37
